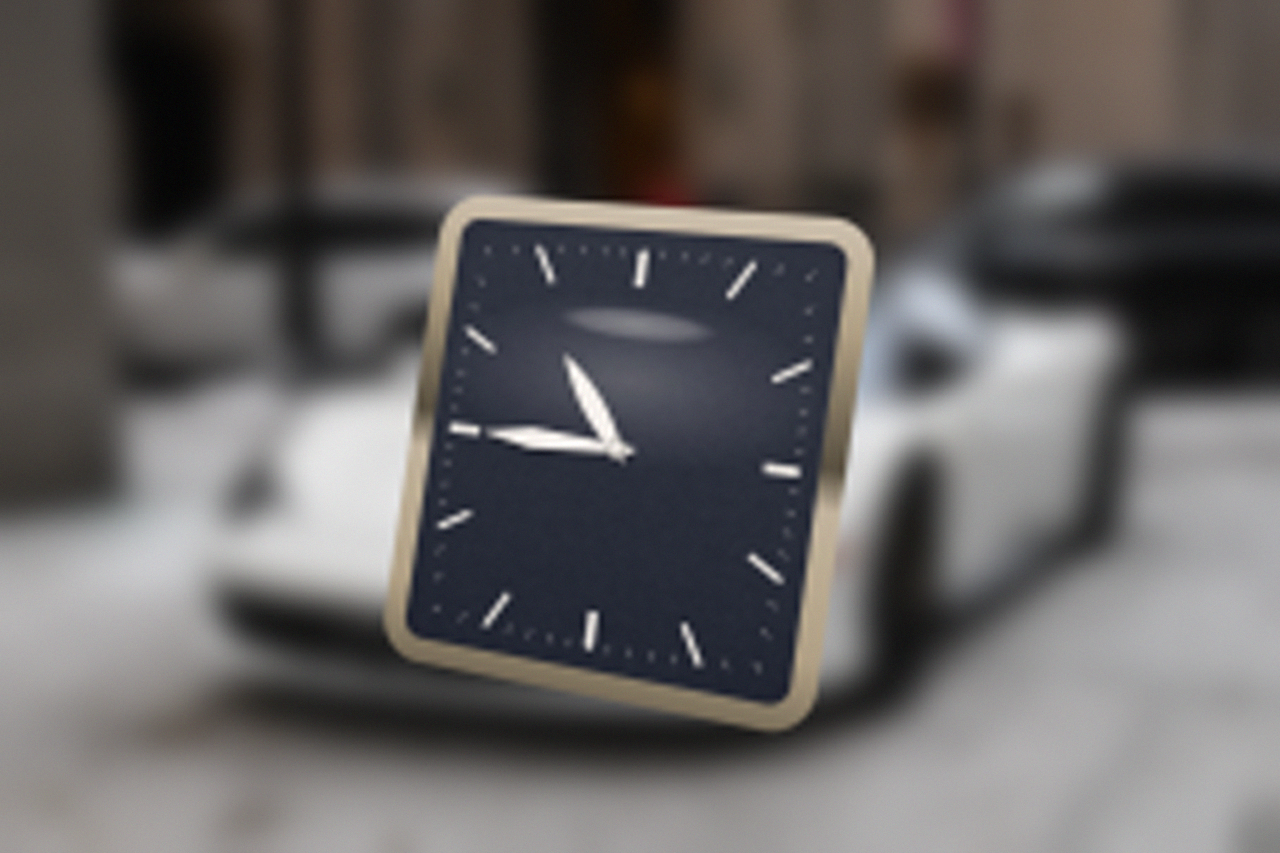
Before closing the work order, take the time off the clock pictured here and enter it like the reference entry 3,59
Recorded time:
10,45
